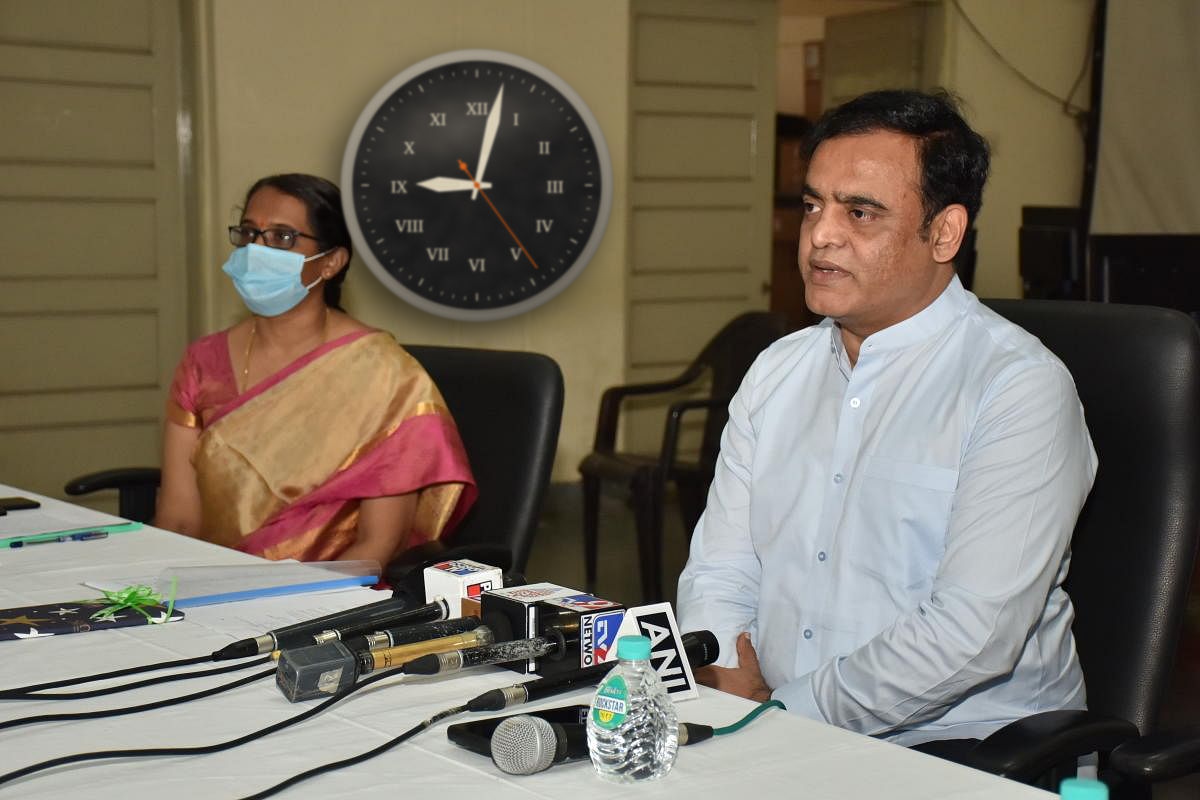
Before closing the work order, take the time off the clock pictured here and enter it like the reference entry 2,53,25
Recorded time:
9,02,24
